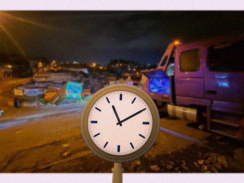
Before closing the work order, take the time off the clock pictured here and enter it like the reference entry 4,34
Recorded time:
11,10
